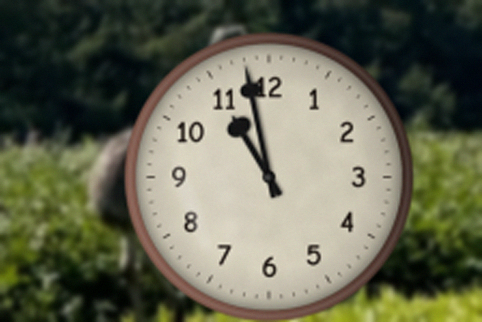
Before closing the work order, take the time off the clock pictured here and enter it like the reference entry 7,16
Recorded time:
10,58
